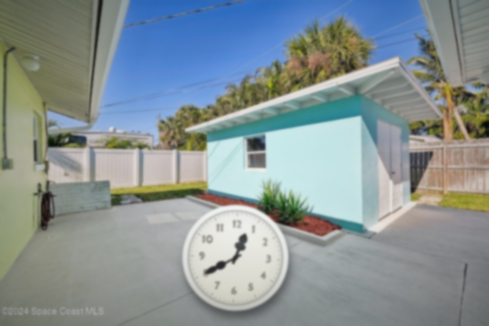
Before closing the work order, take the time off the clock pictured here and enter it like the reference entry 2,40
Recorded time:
12,40
